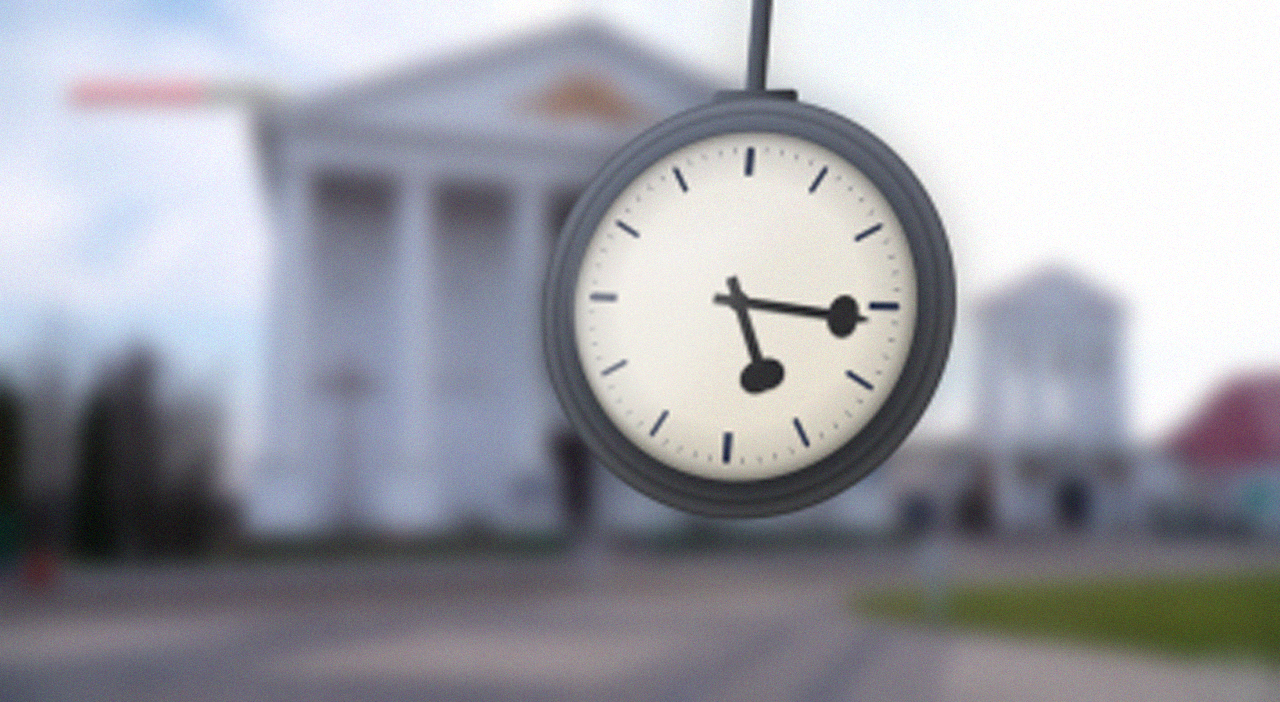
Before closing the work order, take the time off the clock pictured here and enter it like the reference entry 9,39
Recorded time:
5,16
